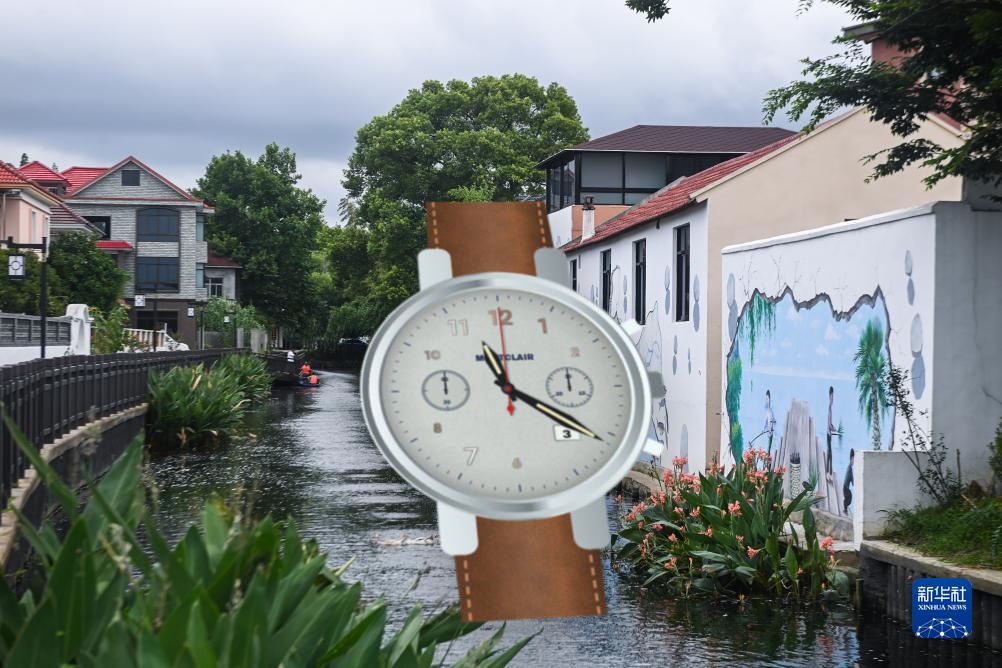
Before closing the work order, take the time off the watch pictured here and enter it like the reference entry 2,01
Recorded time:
11,21
